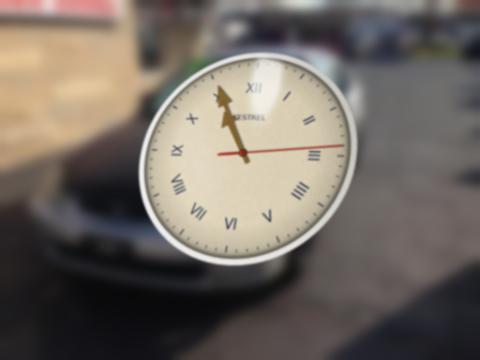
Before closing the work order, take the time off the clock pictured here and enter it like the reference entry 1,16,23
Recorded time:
10,55,14
